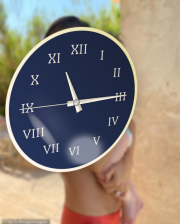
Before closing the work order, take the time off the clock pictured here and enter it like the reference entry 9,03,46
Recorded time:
11,14,45
